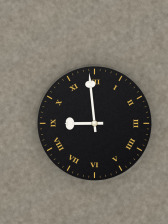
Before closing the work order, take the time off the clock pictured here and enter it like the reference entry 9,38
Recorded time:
8,59
